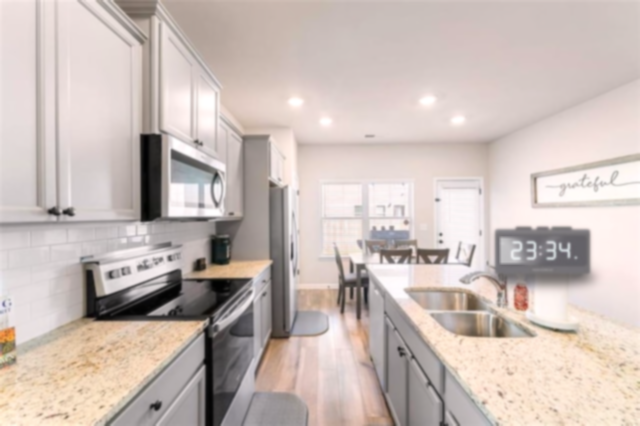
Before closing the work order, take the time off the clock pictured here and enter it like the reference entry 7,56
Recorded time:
23,34
